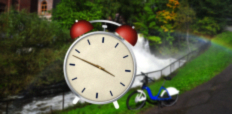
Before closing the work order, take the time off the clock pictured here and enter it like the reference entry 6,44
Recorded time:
3,48
